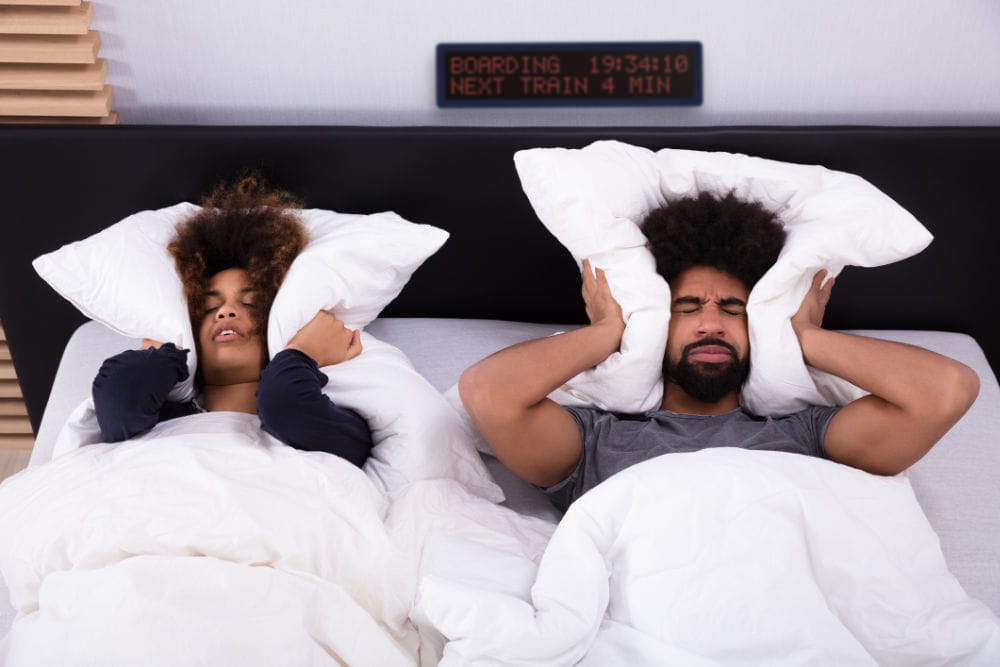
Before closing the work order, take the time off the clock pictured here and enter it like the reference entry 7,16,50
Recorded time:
19,34,10
